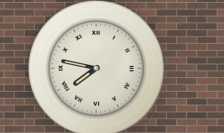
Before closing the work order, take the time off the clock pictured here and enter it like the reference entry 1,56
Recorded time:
7,47
